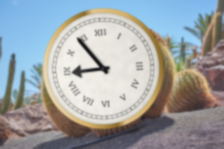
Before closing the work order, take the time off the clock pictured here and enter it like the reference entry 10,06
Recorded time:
8,54
